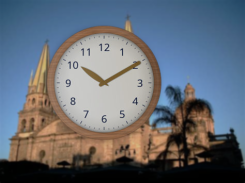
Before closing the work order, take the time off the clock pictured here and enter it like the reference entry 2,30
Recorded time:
10,10
